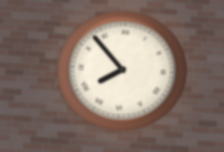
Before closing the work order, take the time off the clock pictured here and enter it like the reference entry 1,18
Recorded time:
7,53
